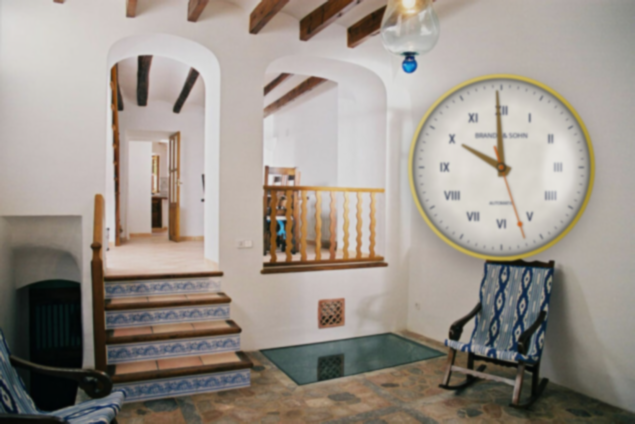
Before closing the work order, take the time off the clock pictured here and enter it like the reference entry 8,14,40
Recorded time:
9,59,27
